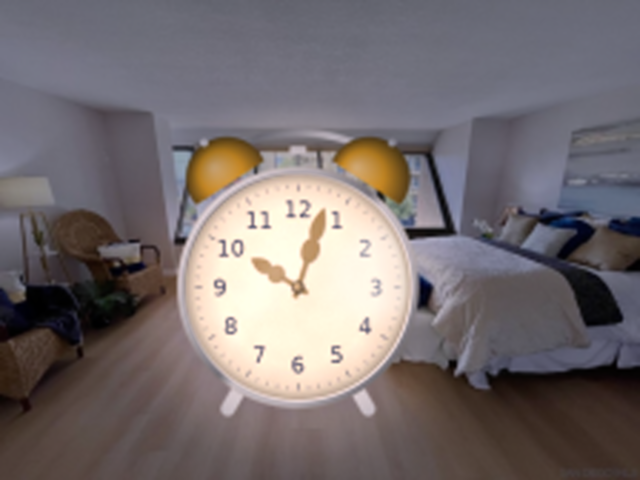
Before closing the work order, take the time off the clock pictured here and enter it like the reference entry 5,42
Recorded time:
10,03
